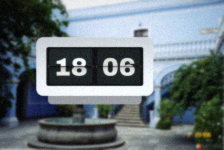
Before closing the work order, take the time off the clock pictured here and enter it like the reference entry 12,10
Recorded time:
18,06
